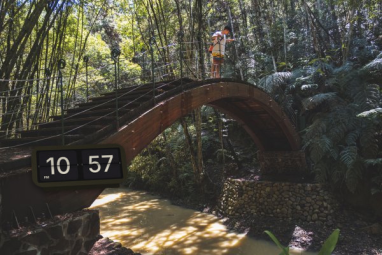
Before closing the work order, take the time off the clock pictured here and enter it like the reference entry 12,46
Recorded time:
10,57
